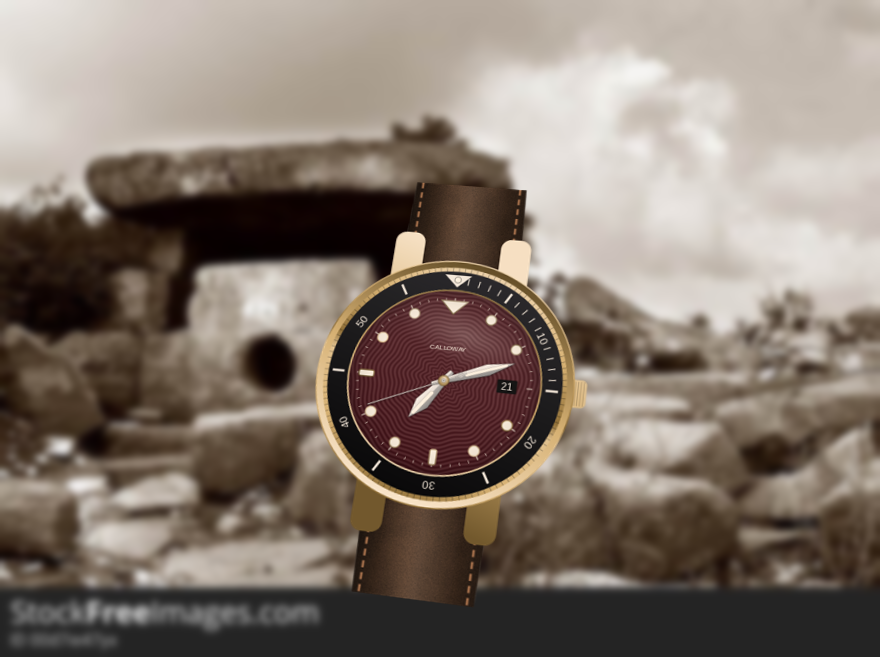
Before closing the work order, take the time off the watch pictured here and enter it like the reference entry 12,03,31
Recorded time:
7,11,41
